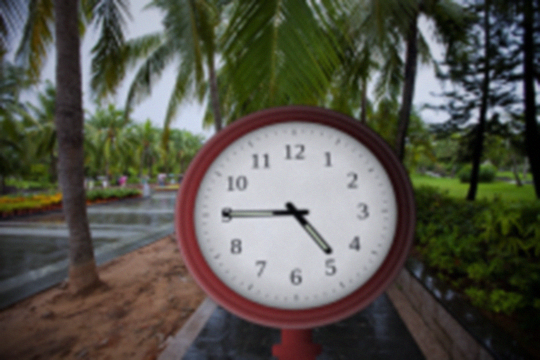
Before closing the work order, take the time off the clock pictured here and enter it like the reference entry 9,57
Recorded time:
4,45
